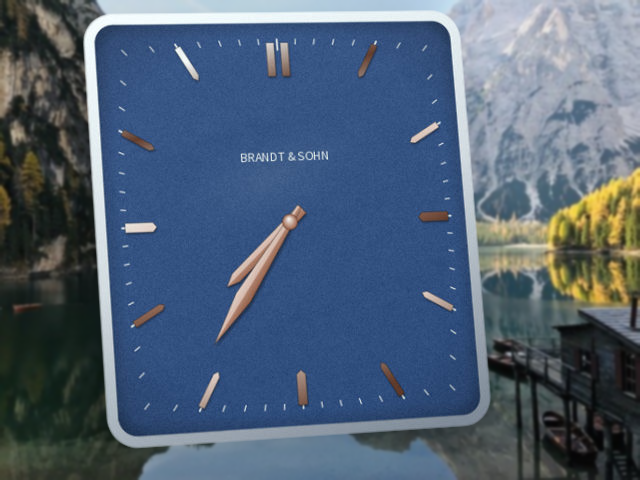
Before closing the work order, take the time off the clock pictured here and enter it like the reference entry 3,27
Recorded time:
7,36
